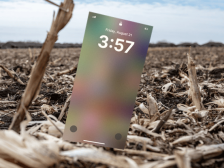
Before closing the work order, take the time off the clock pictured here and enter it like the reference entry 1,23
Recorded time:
3,57
